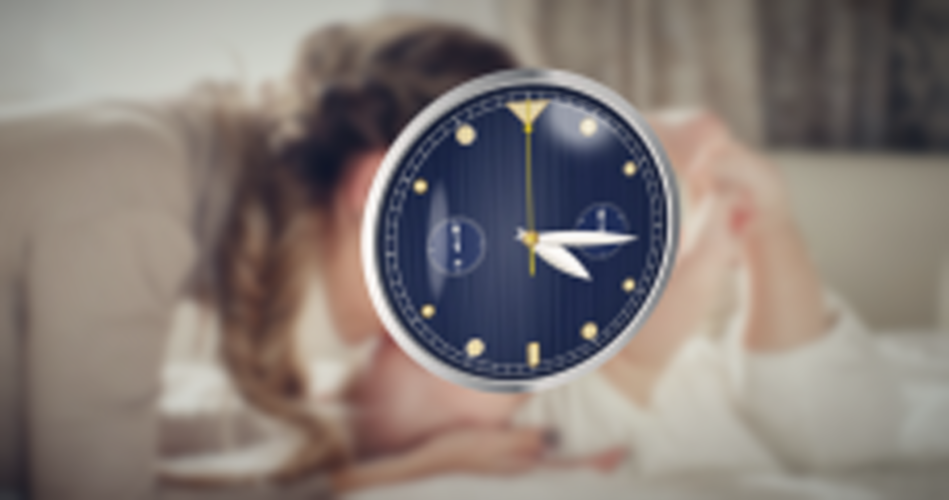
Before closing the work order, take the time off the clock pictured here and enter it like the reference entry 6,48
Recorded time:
4,16
